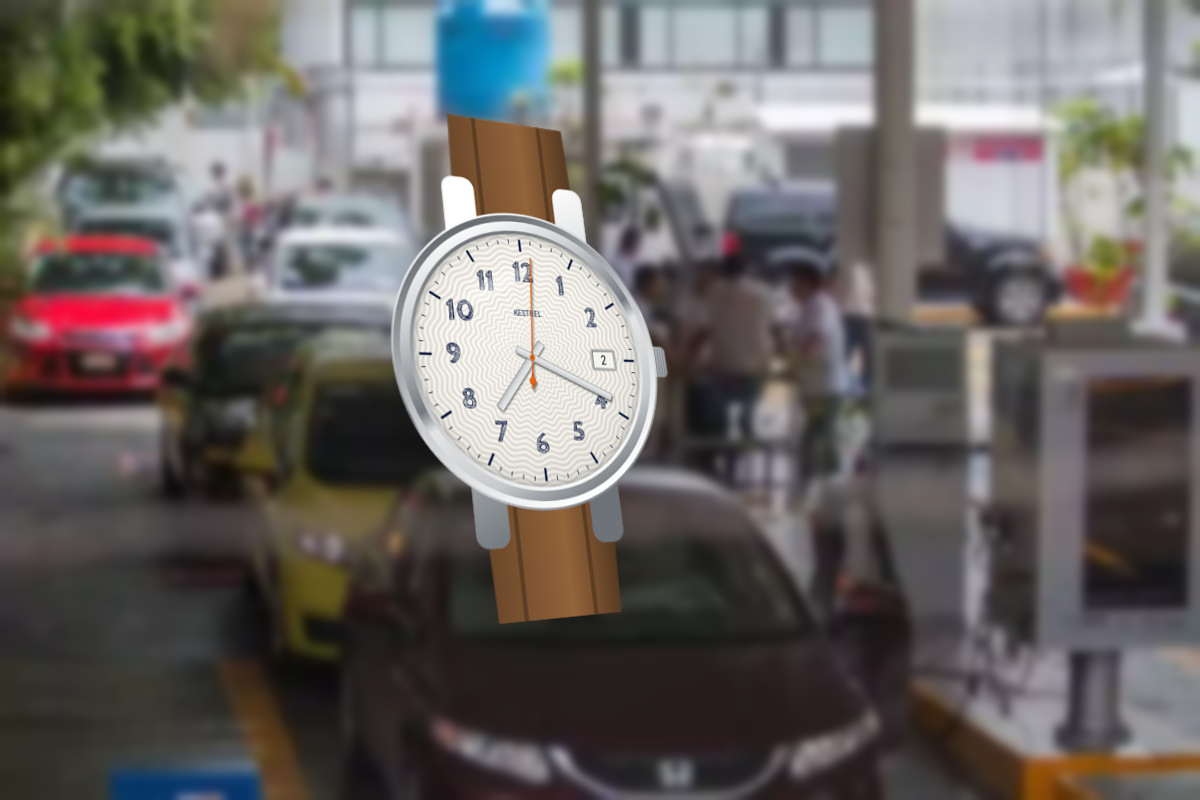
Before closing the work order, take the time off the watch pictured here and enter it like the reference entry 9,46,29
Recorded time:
7,19,01
